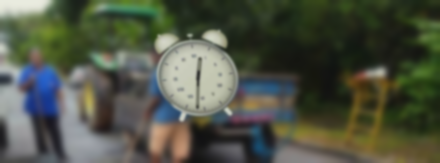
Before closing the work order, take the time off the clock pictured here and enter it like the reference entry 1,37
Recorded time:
12,32
